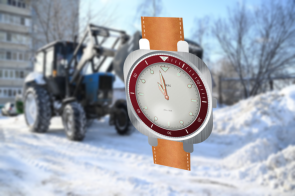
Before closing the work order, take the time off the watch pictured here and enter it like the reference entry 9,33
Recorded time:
10,58
